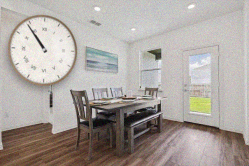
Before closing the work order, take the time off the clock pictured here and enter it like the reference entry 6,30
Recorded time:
10,54
